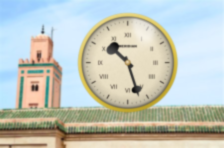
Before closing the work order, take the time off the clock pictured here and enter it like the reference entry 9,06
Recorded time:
10,27
